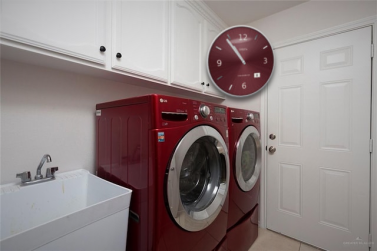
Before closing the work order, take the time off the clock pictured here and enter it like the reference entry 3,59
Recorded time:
10,54
